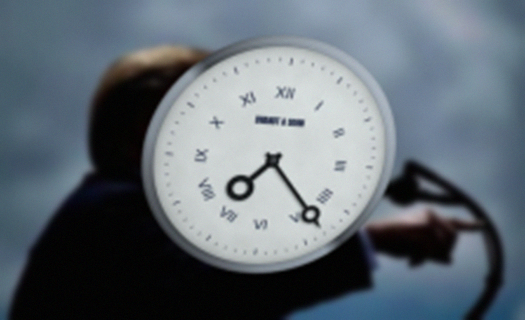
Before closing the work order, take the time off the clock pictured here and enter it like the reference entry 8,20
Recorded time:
7,23
